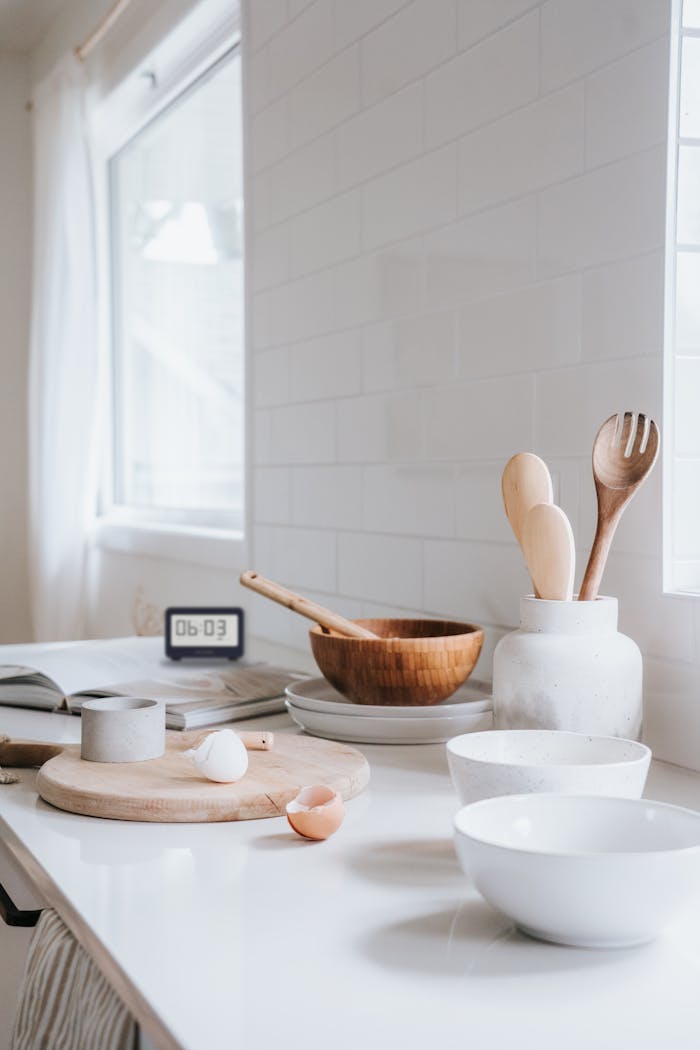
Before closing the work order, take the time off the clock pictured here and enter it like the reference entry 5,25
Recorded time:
6,03
